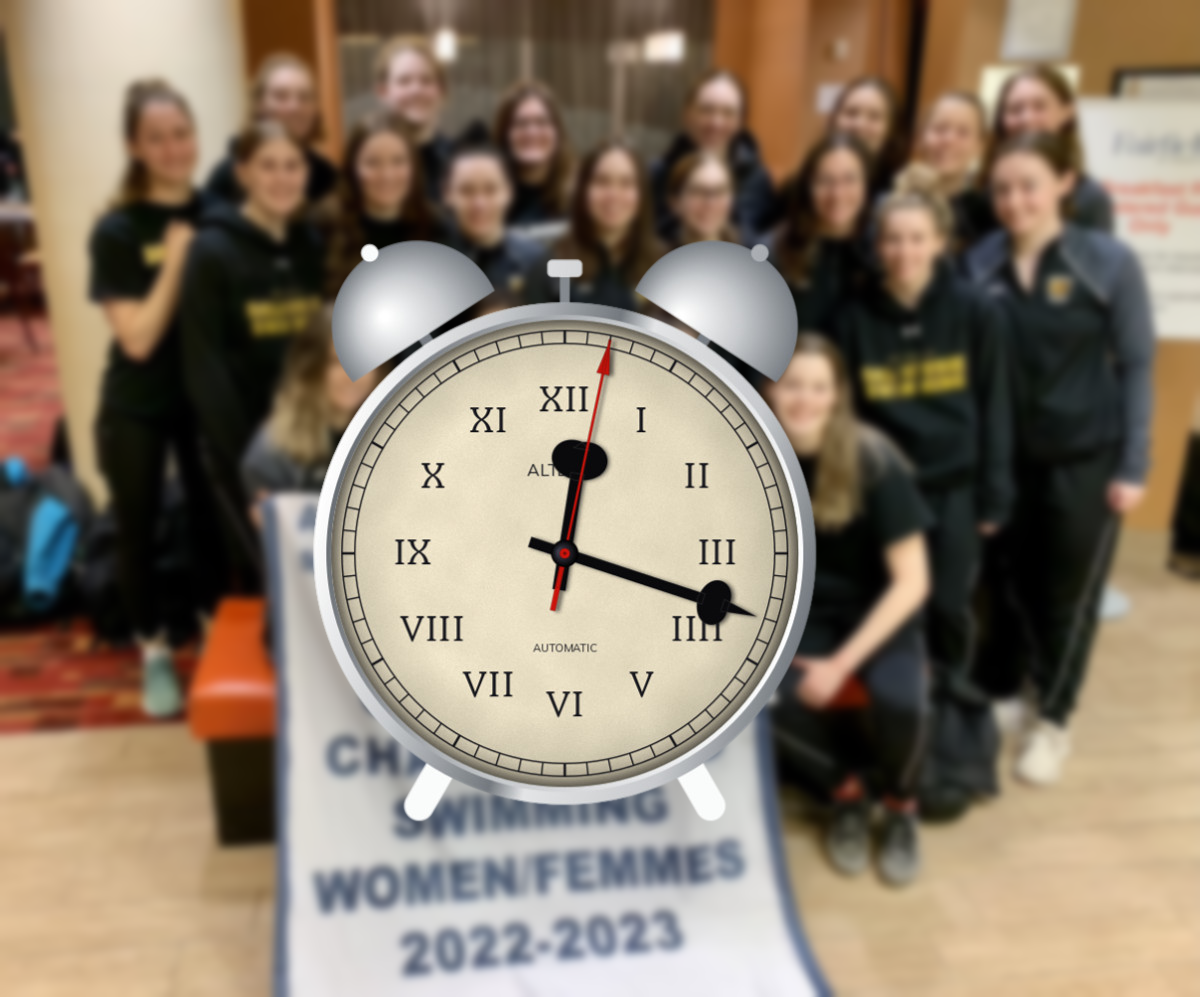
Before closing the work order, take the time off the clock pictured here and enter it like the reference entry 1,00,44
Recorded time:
12,18,02
